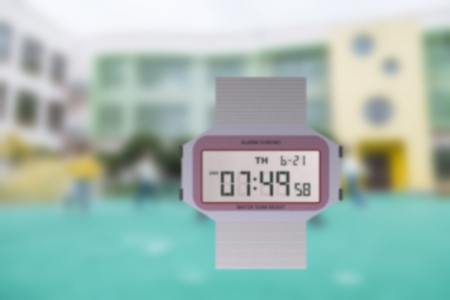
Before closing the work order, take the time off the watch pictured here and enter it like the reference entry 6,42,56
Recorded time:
7,49,58
